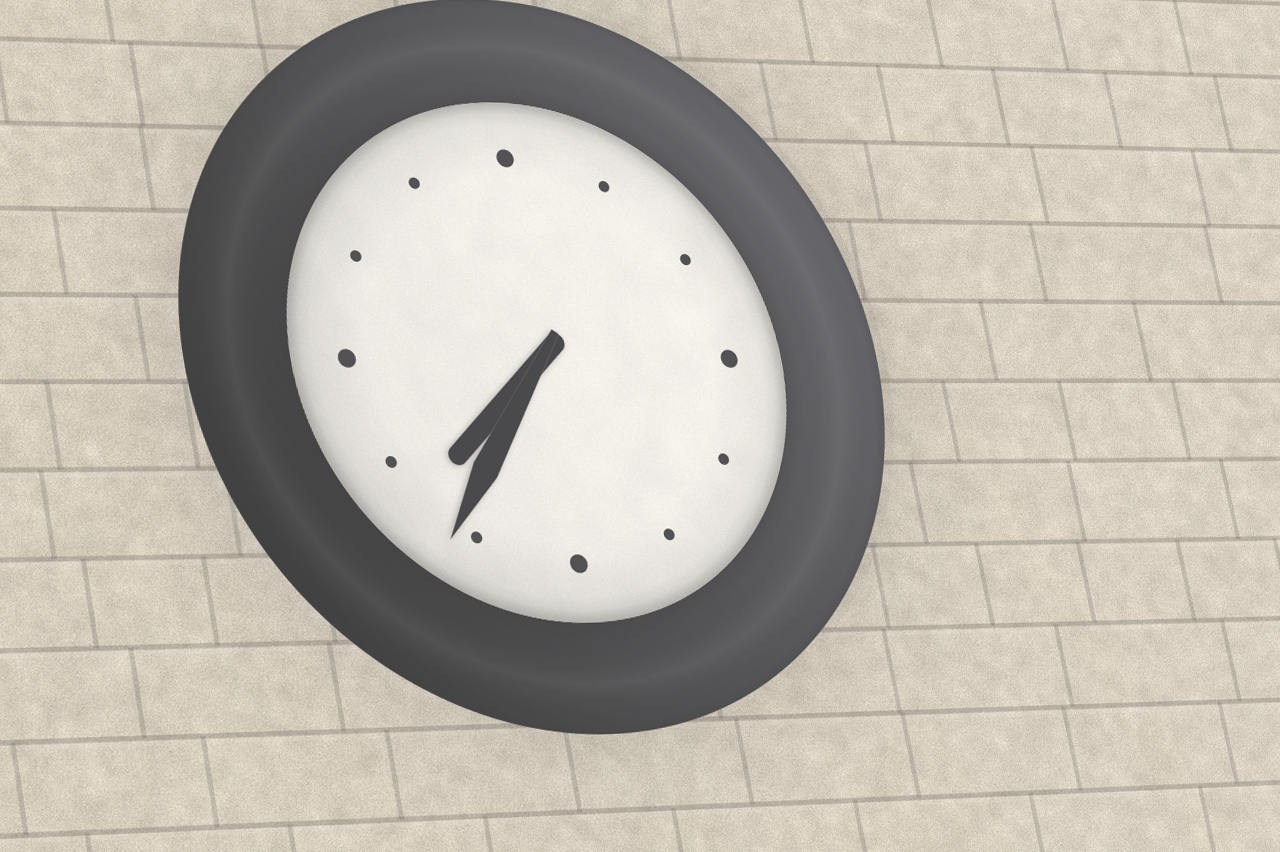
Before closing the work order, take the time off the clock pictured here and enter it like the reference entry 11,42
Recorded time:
7,36
